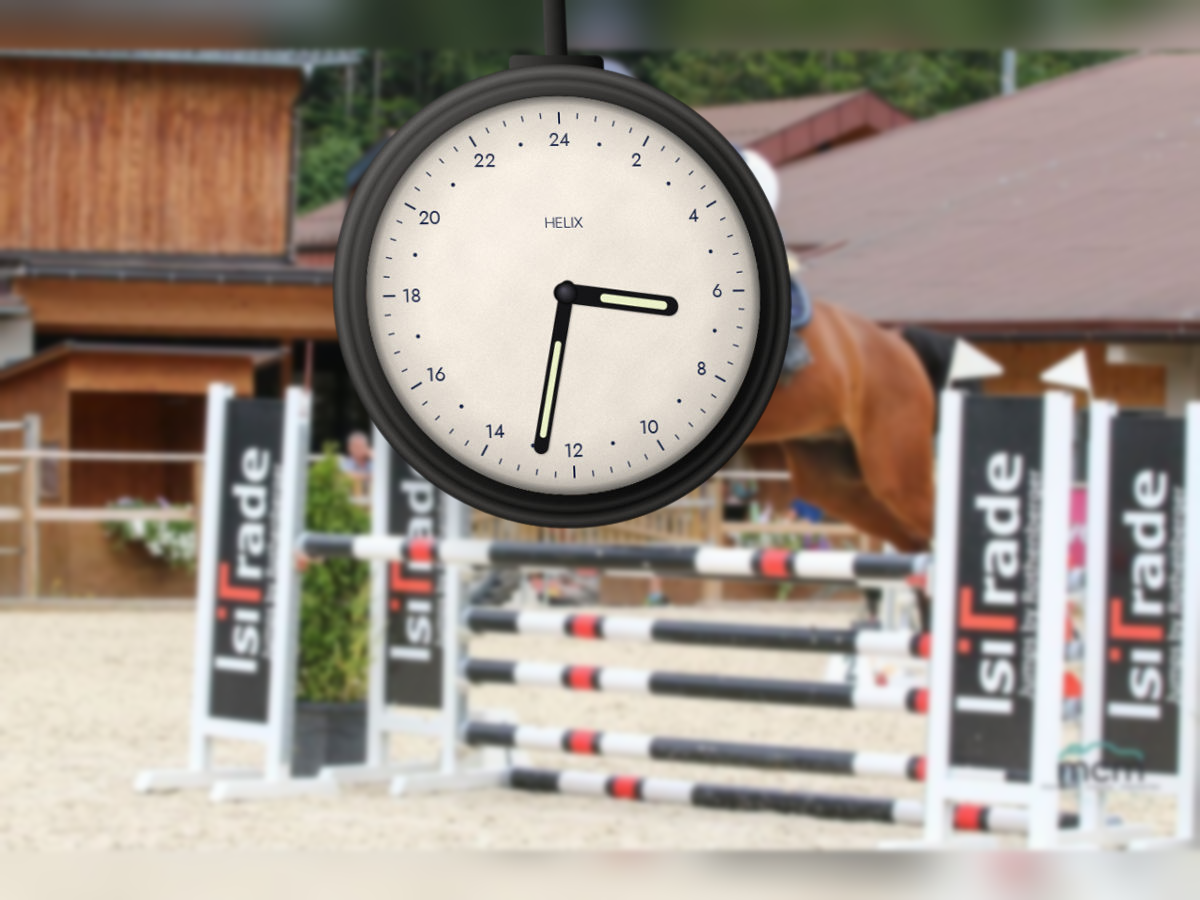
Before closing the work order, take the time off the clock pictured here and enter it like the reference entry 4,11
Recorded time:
6,32
